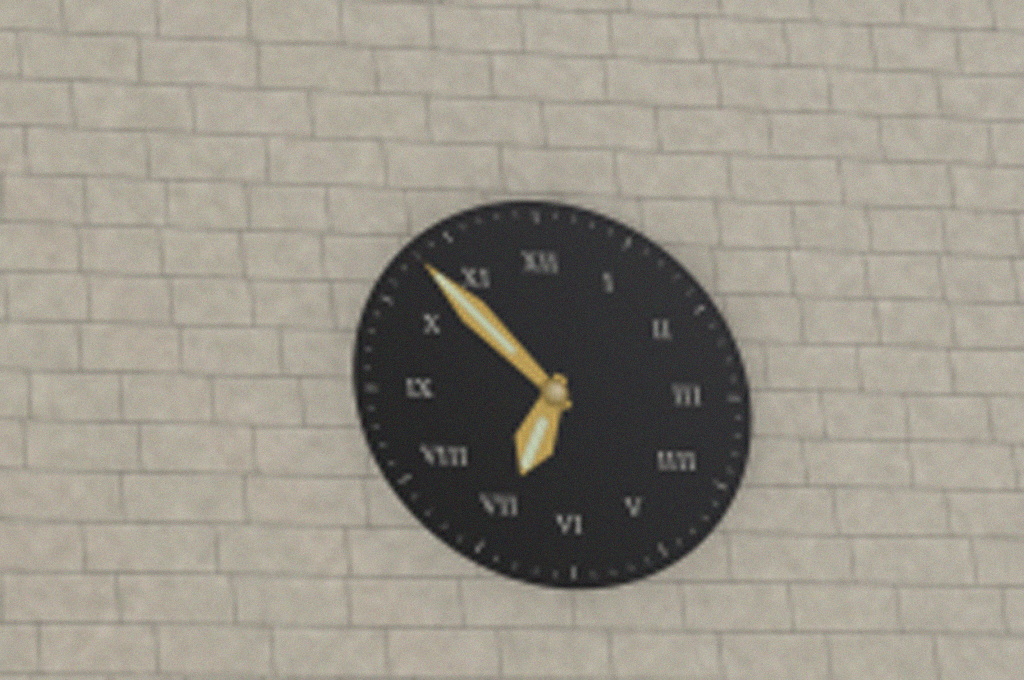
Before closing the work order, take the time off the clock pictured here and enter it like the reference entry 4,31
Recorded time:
6,53
